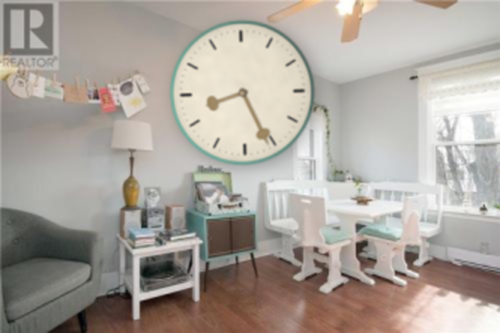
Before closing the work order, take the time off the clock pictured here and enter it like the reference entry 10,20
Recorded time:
8,26
